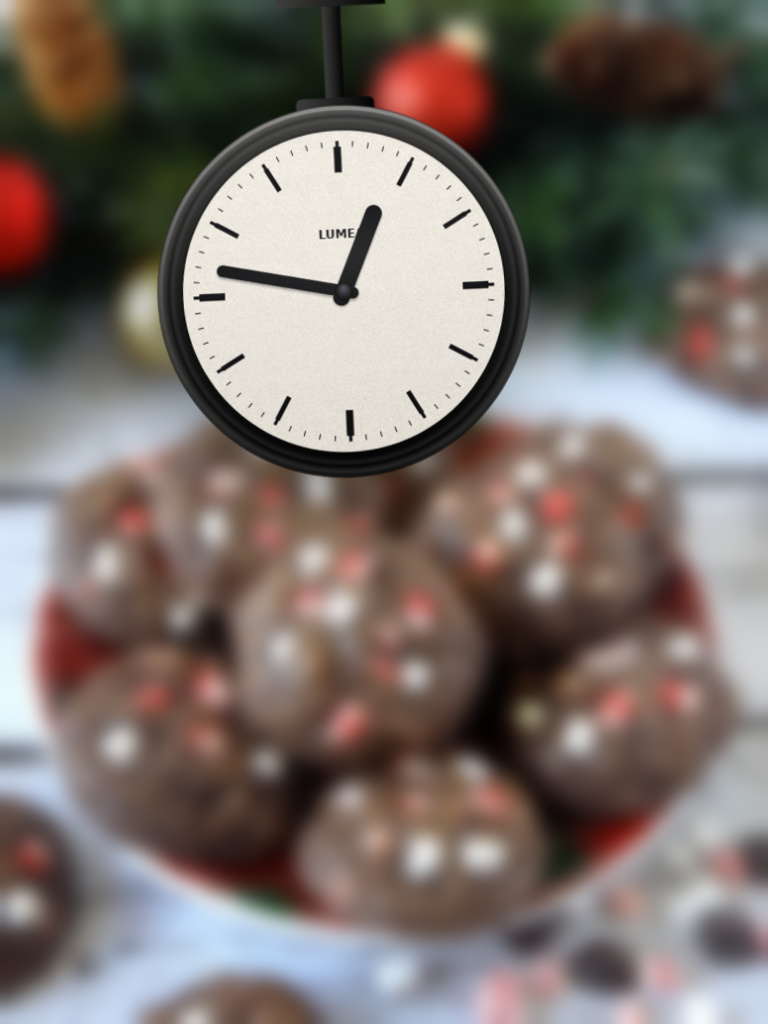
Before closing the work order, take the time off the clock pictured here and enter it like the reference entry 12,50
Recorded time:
12,47
